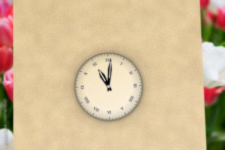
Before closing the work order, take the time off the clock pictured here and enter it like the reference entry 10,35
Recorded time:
11,01
